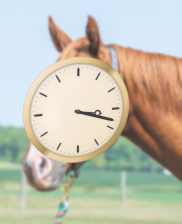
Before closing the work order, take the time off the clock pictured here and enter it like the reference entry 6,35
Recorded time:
3,18
